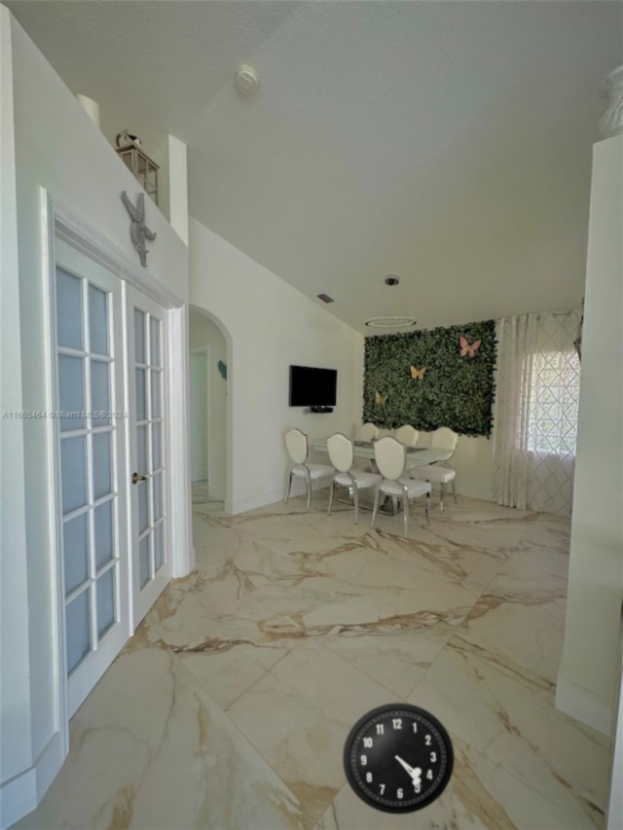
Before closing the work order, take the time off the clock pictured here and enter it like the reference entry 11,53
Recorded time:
4,24
